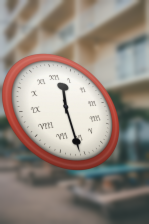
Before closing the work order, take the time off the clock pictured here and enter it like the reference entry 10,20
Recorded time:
12,31
